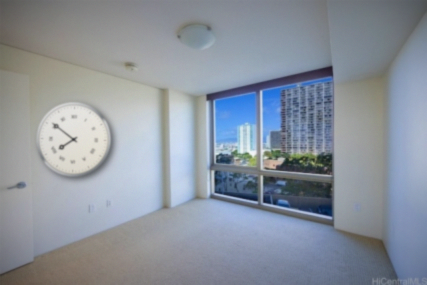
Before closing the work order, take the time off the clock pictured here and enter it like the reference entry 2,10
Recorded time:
7,51
